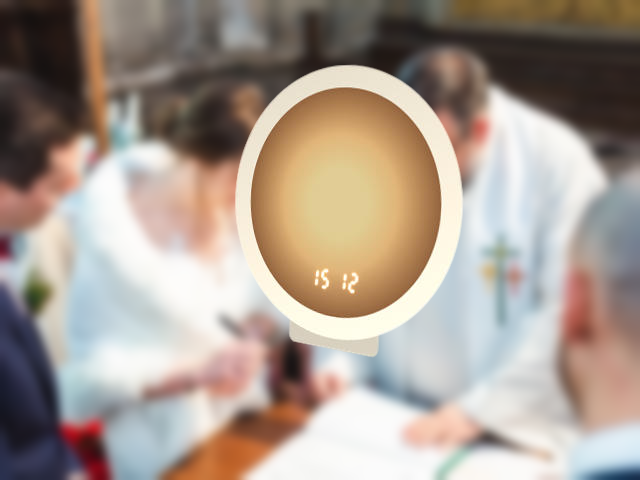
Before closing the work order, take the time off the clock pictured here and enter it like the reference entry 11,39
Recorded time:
15,12
